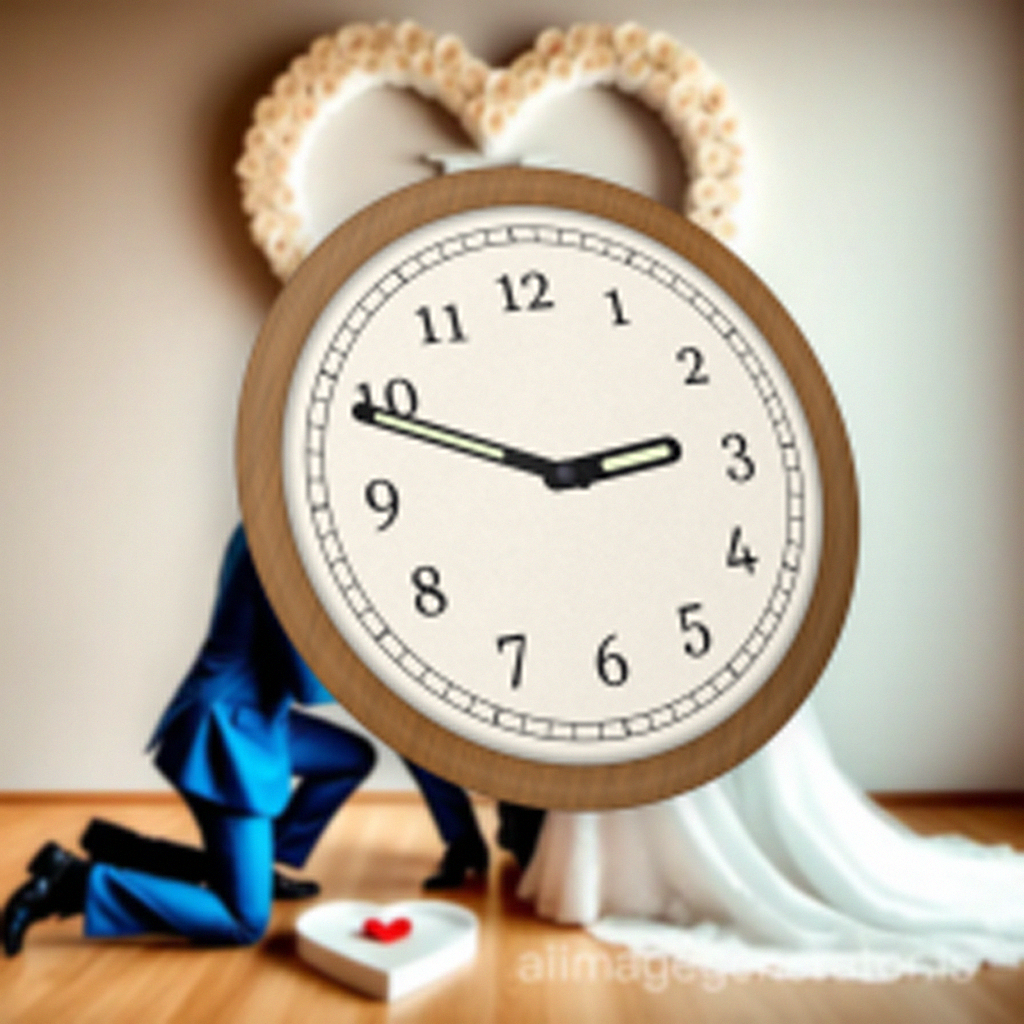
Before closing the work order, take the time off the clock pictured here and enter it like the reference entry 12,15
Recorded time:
2,49
